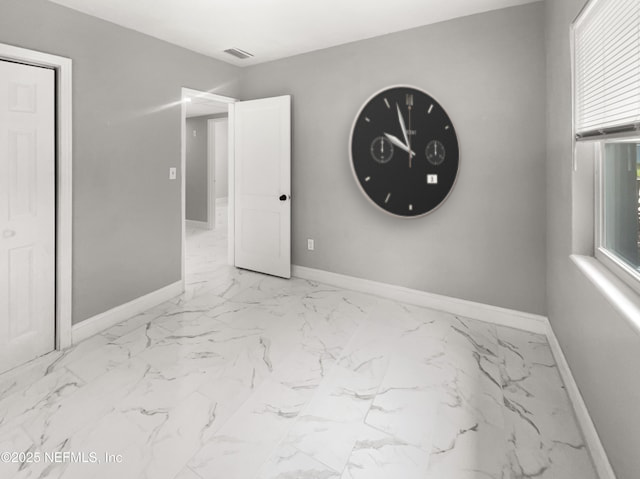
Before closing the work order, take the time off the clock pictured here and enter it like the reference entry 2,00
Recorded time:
9,57
